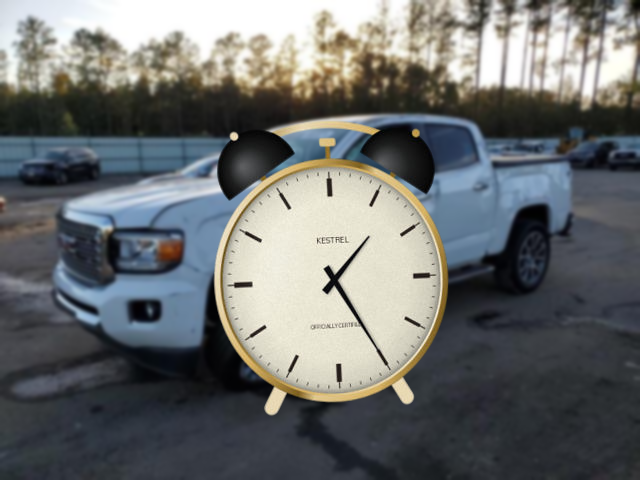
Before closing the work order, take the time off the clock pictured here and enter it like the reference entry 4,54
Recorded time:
1,25
